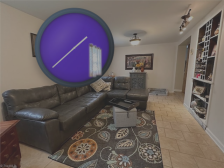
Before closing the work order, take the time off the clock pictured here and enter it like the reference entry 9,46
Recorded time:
1,38
